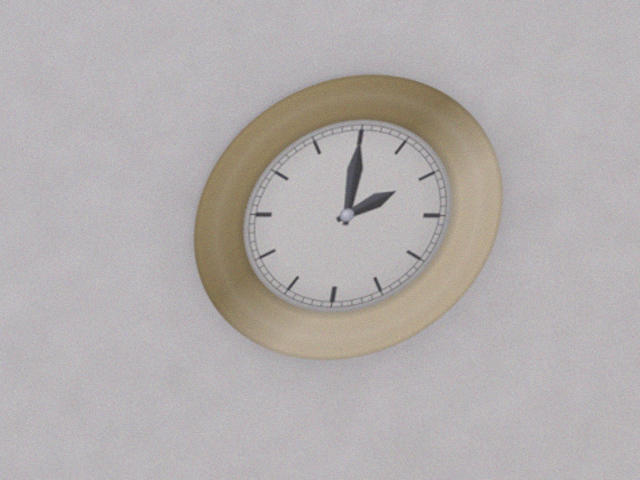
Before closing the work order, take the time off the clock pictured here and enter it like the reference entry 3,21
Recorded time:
2,00
